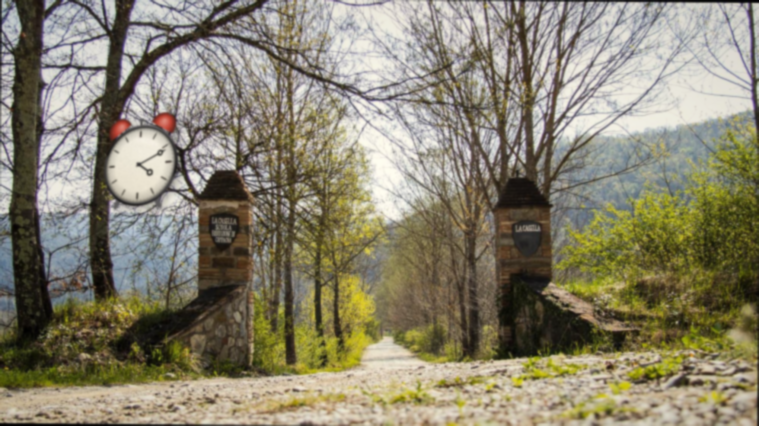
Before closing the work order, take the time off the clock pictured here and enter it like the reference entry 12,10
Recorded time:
4,11
